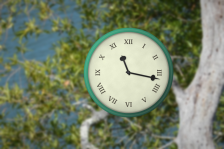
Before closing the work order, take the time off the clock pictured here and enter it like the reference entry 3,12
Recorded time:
11,17
